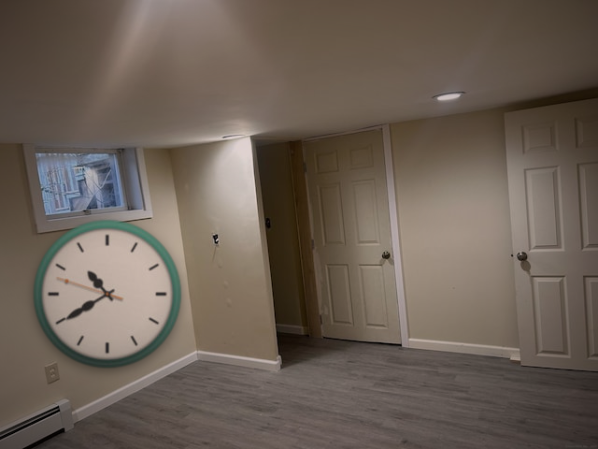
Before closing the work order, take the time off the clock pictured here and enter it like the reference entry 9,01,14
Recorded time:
10,39,48
